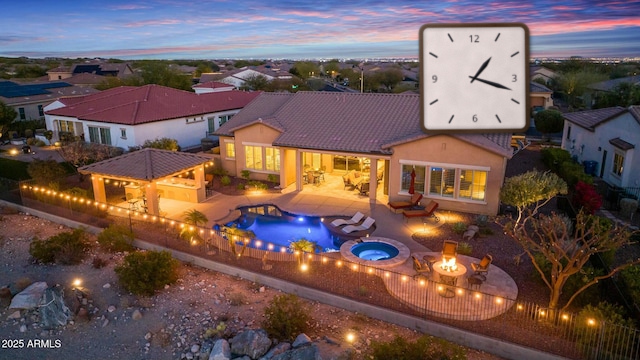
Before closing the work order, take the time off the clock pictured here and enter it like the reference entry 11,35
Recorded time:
1,18
